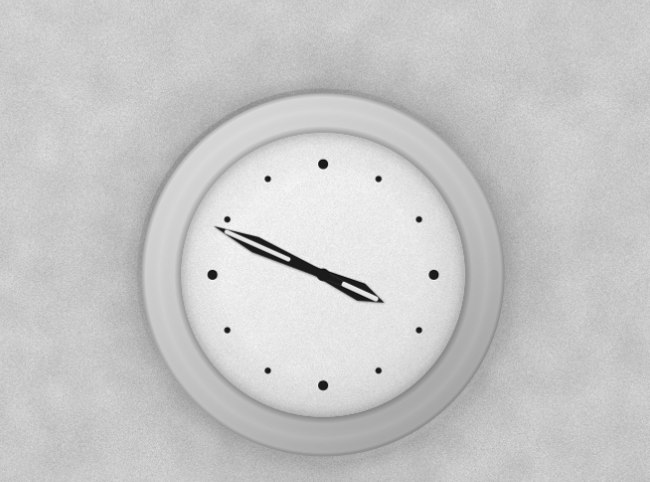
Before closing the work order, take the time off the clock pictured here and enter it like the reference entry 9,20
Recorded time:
3,49
